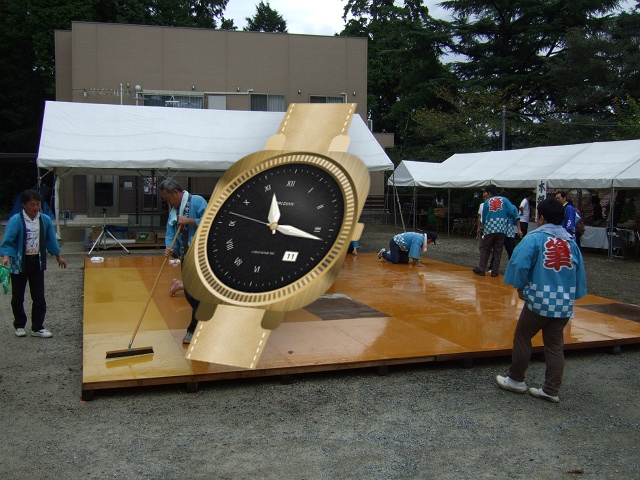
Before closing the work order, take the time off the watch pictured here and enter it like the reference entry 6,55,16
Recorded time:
11,16,47
